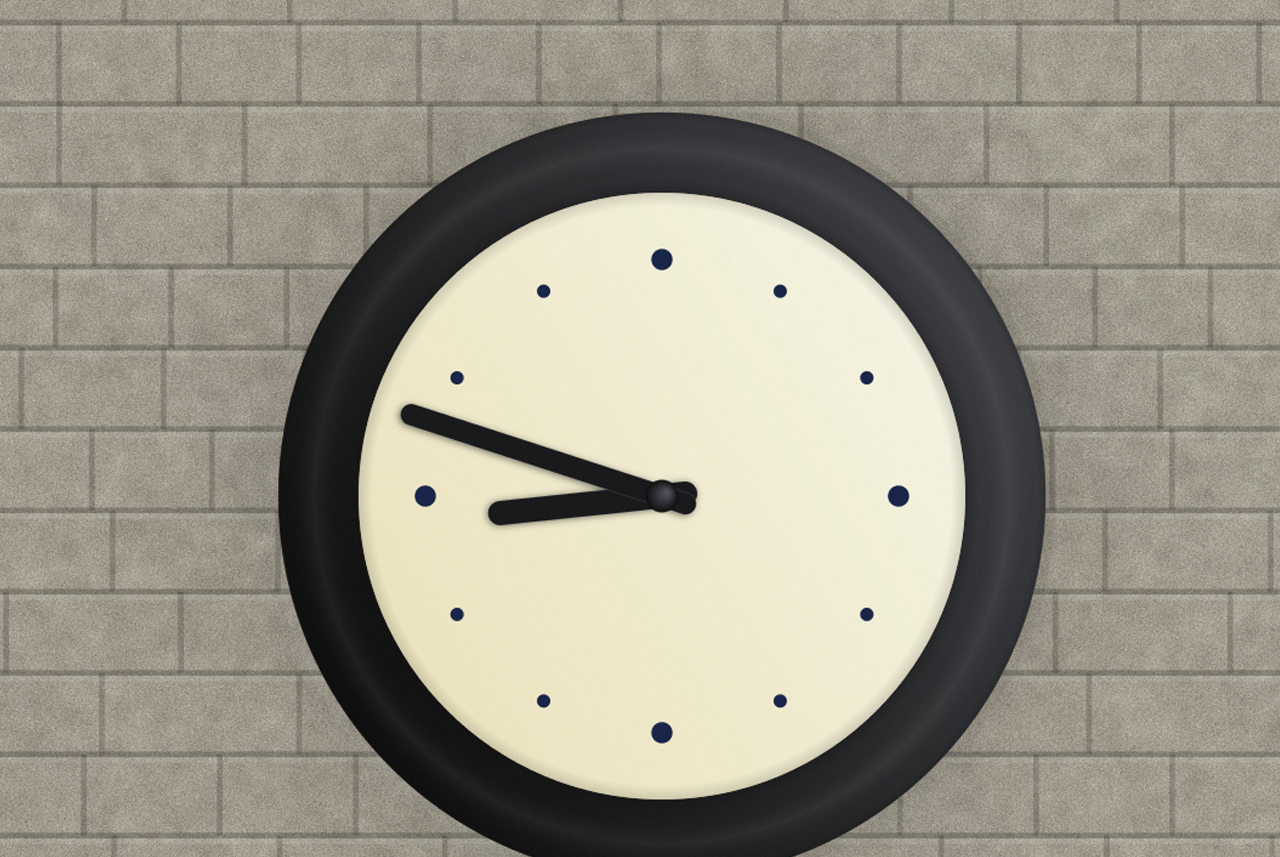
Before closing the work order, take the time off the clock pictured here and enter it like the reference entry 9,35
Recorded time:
8,48
